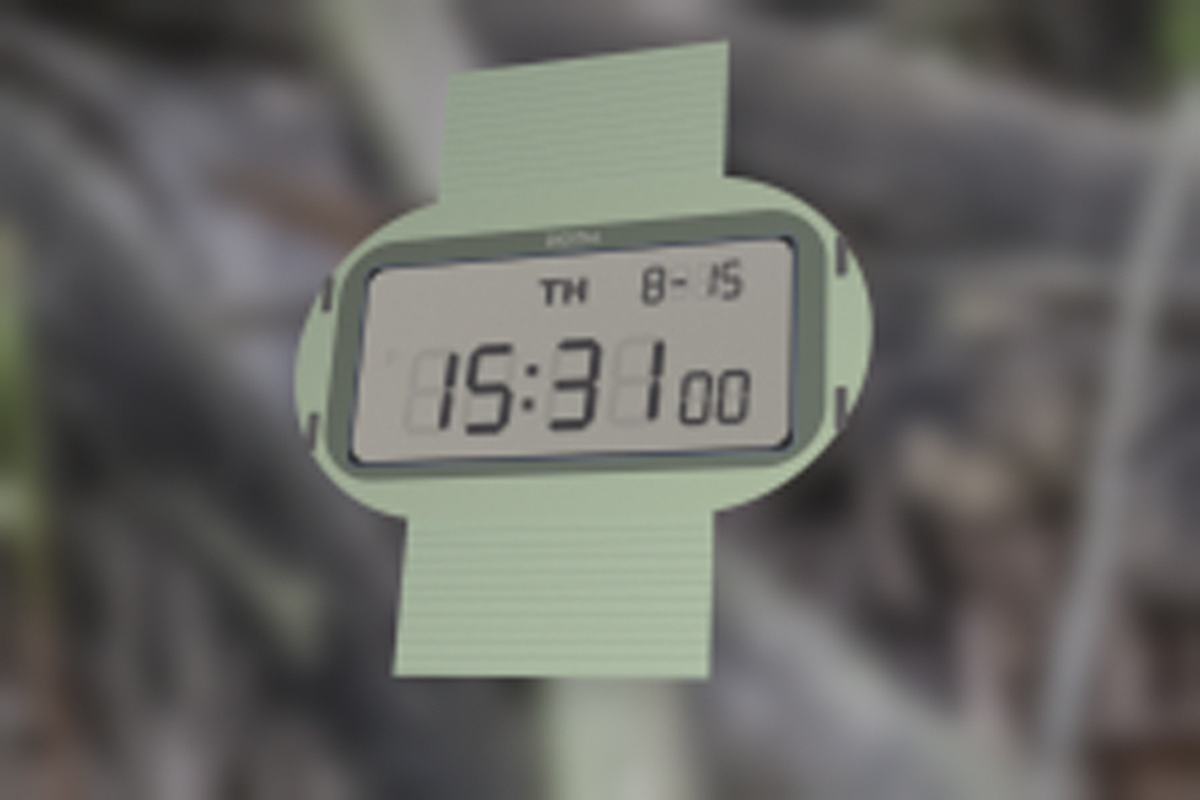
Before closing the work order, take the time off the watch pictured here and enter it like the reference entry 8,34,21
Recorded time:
15,31,00
